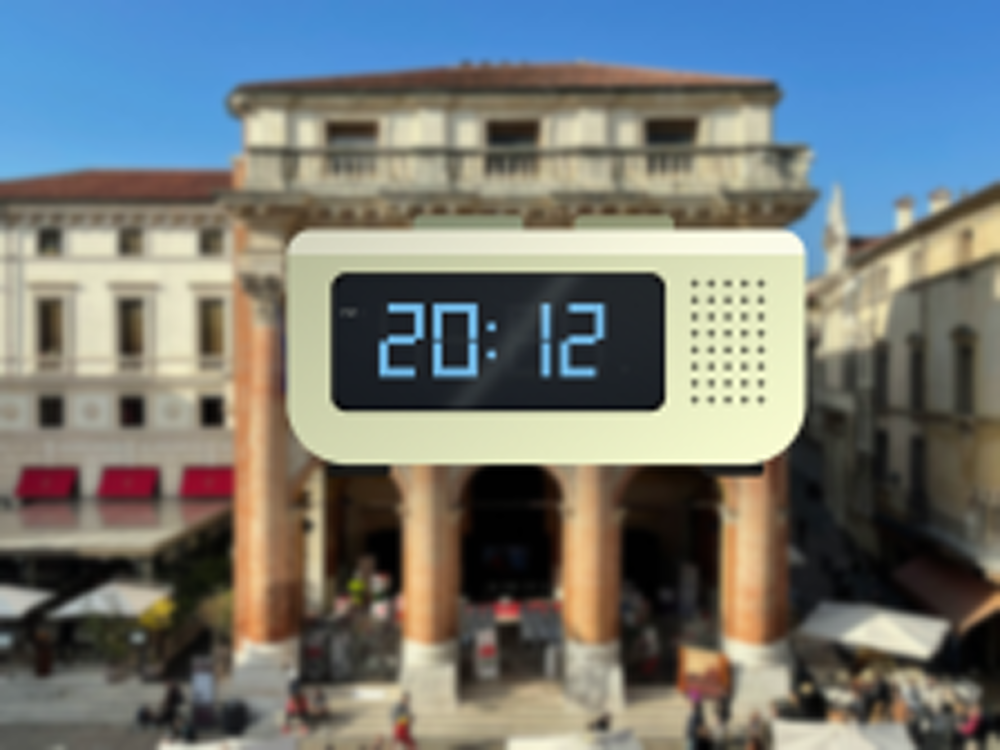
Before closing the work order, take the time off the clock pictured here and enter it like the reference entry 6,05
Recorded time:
20,12
